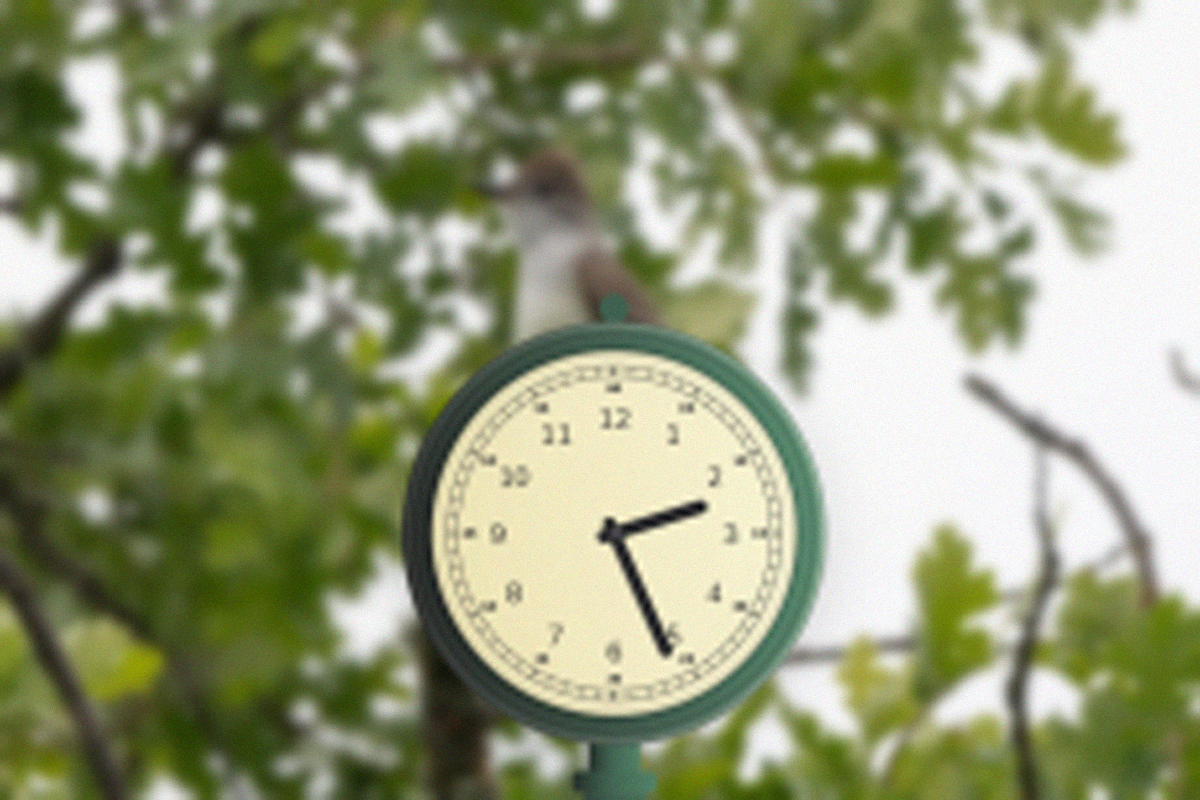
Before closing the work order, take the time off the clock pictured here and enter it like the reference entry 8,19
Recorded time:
2,26
